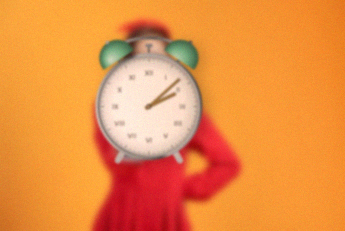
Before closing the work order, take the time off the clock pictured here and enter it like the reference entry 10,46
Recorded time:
2,08
